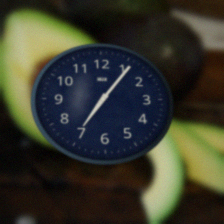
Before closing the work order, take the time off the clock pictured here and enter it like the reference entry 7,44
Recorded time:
7,06
